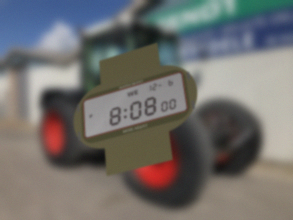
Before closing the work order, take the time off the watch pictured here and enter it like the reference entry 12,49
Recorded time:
8,08
